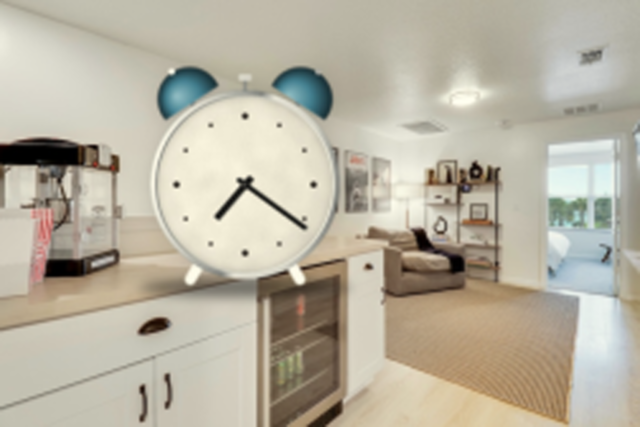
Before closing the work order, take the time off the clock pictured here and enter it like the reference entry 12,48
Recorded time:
7,21
